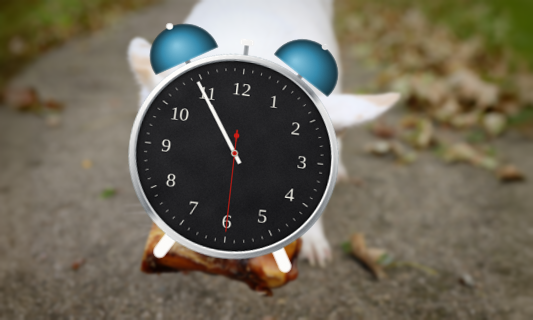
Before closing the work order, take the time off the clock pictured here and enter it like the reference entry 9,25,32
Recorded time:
10,54,30
